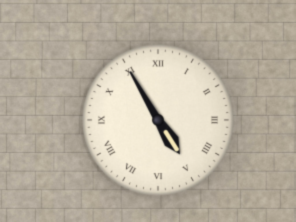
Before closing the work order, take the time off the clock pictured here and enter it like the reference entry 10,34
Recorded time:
4,55
